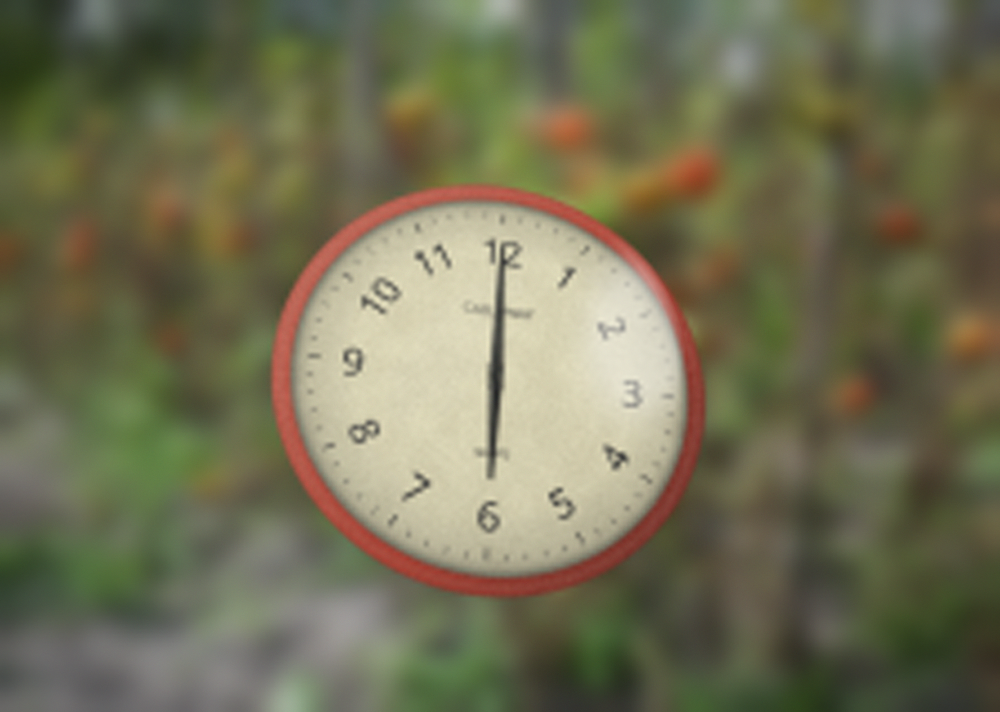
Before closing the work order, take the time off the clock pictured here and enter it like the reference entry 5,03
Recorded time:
6,00
